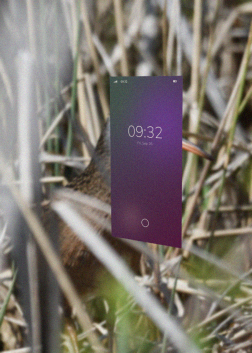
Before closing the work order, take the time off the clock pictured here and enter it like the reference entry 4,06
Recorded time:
9,32
